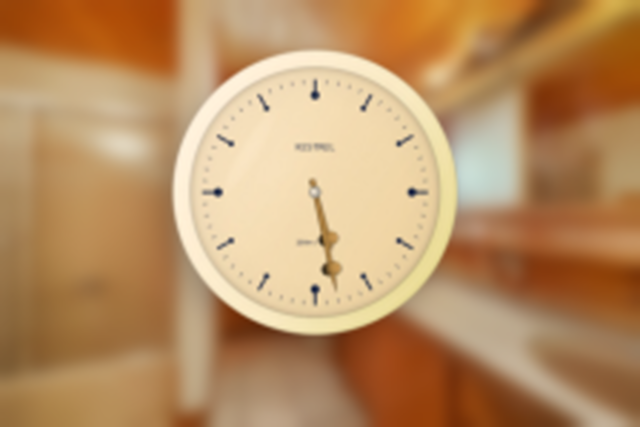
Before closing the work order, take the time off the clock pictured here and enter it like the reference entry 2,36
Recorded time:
5,28
